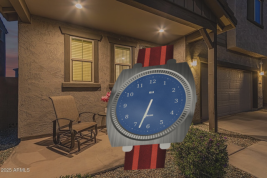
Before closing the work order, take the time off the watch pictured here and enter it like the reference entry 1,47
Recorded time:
6,33
